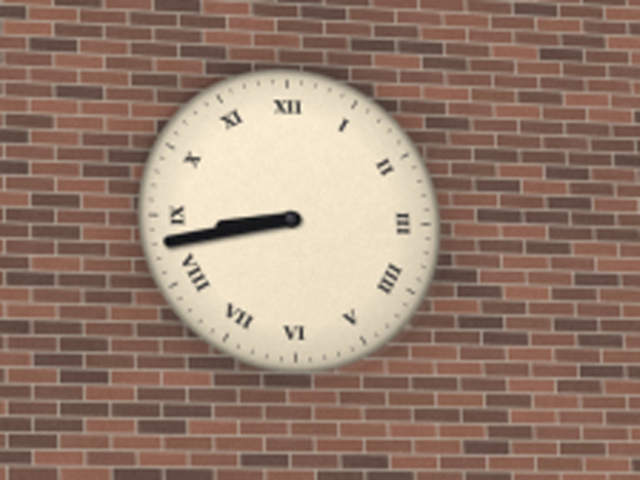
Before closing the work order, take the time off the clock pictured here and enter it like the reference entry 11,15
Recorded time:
8,43
